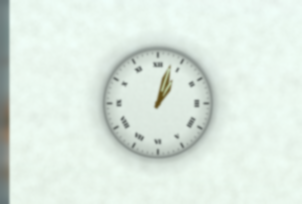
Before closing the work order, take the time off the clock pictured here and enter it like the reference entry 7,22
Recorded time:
1,03
